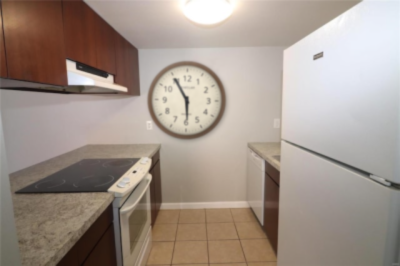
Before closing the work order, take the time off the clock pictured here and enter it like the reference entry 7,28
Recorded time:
5,55
